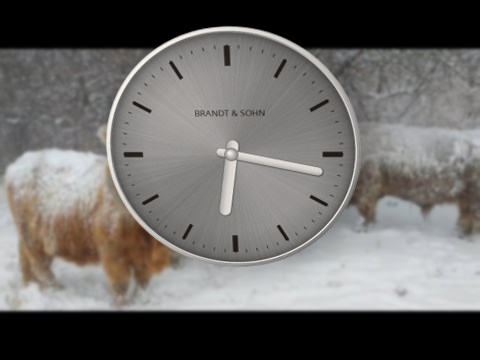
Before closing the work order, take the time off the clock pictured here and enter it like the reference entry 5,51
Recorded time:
6,17
